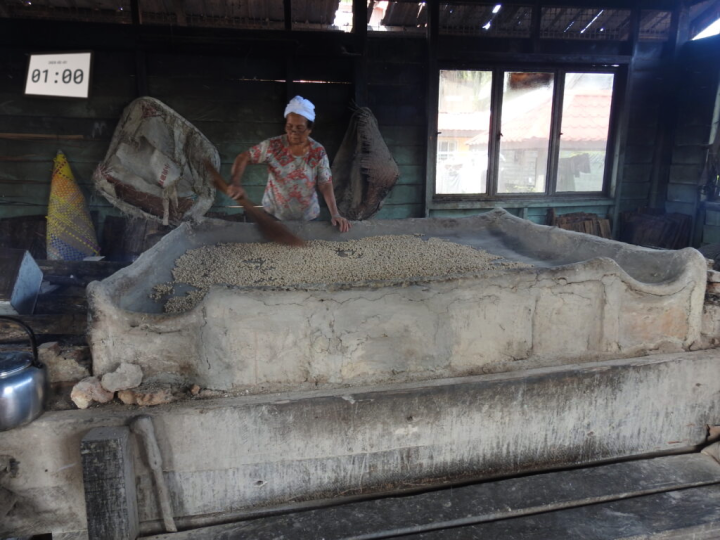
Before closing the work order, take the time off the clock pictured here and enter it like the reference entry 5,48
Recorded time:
1,00
